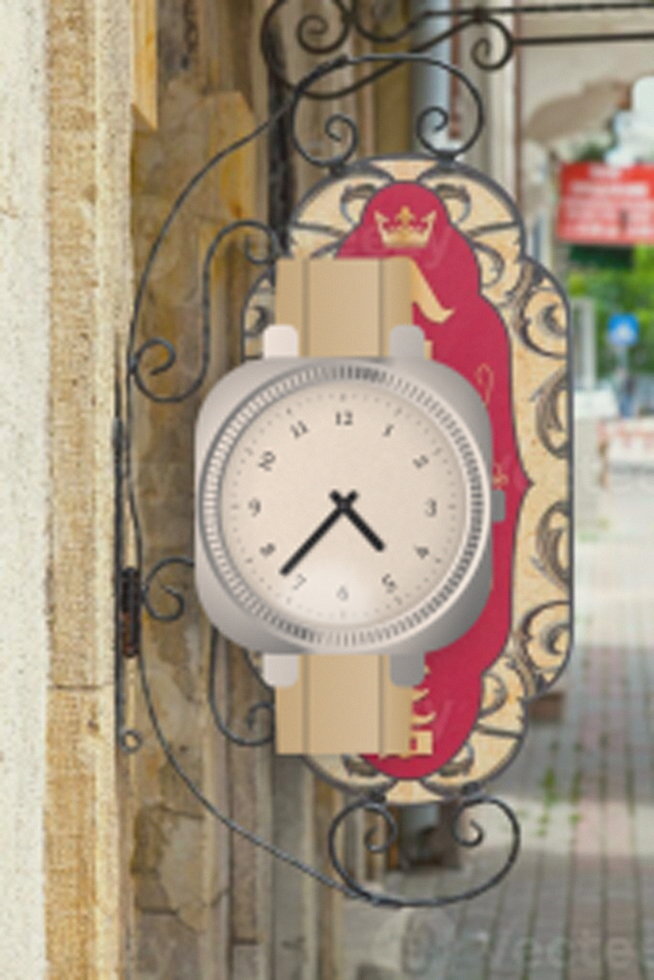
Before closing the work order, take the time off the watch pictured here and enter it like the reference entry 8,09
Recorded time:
4,37
